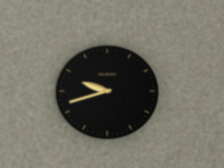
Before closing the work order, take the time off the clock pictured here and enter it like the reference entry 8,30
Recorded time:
9,42
